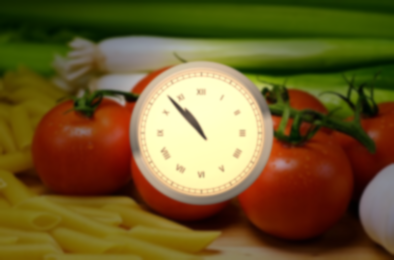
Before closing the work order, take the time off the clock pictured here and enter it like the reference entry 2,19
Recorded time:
10,53
